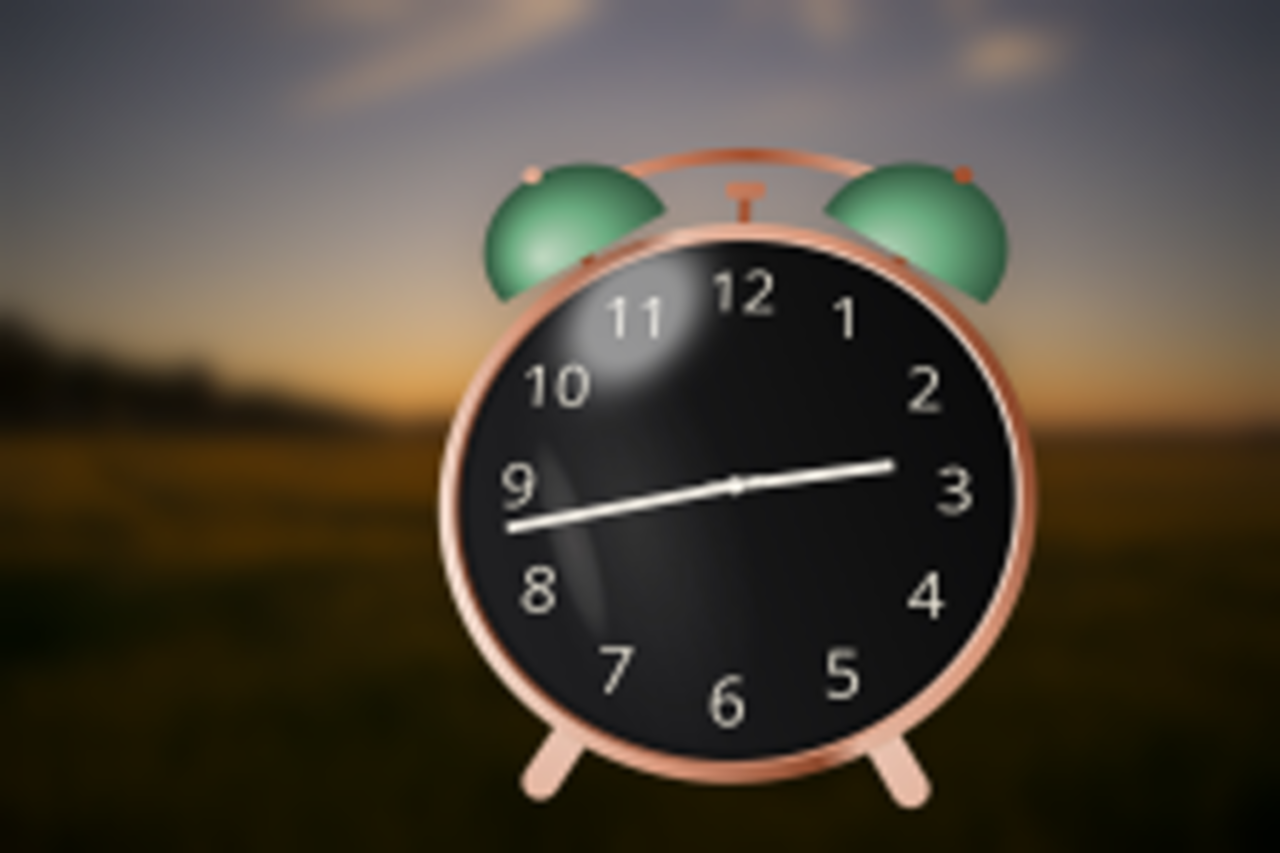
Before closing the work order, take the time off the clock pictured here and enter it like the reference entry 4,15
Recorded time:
2,43
